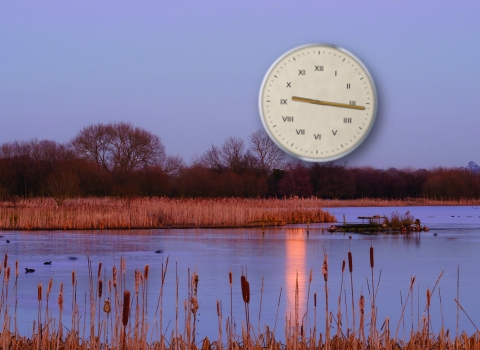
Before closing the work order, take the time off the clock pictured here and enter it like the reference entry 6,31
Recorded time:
9,16
